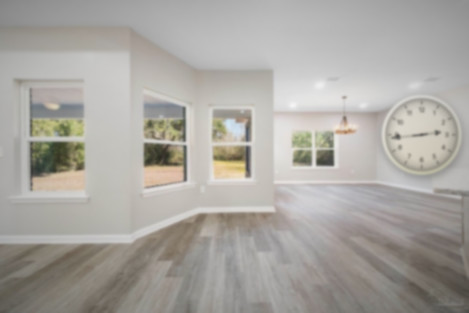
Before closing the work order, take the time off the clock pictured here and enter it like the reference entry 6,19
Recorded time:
2,44
